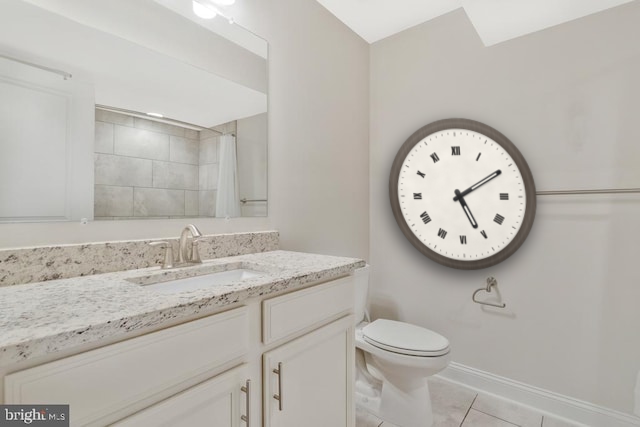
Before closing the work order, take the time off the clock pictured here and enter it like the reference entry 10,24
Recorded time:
5,10
